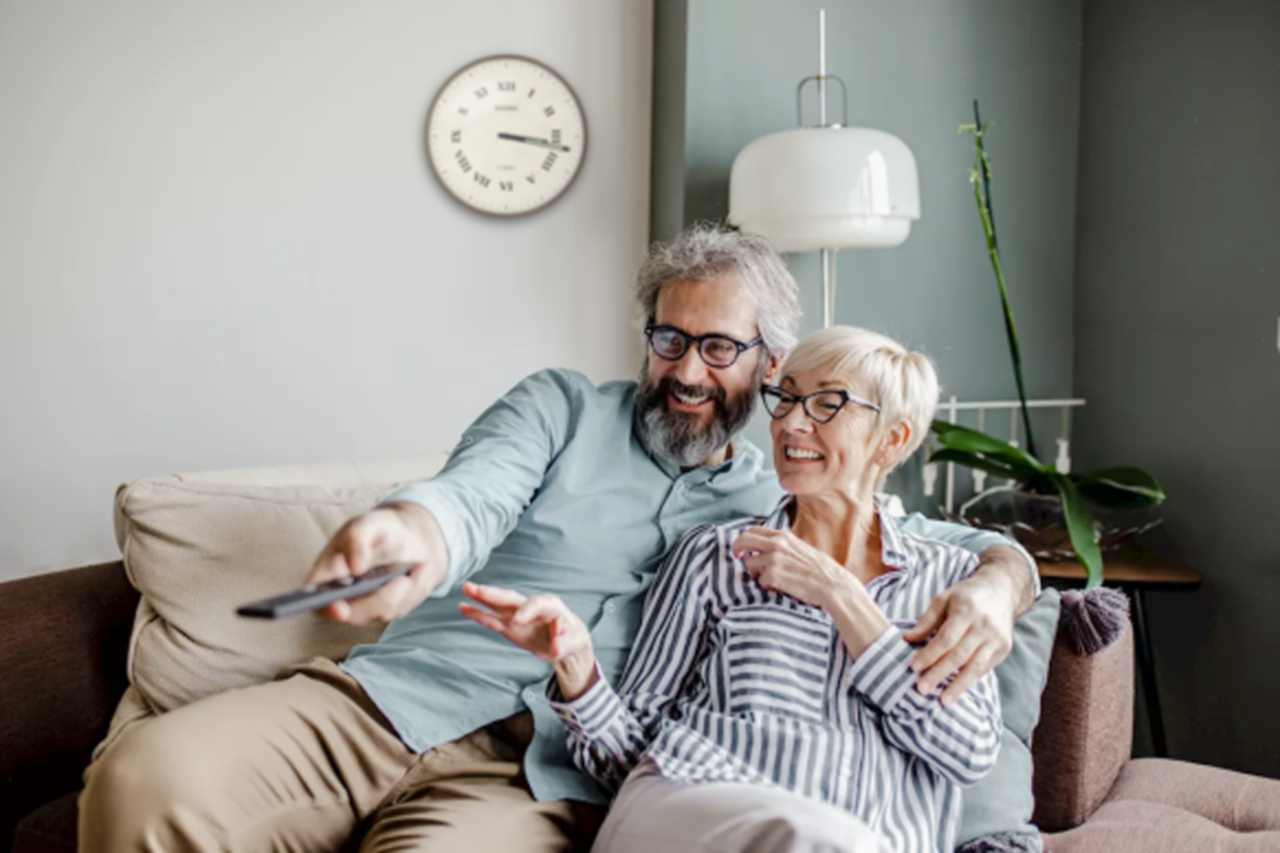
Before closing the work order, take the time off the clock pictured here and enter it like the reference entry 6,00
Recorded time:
3,17
